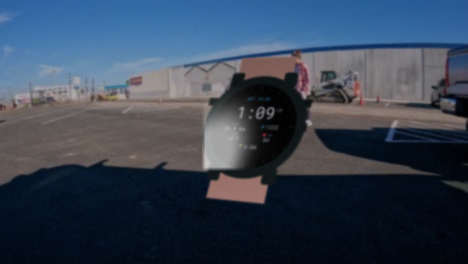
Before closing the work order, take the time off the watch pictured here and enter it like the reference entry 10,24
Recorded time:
1,09
